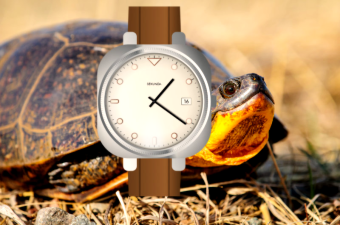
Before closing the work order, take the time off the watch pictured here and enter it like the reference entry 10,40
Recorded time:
1,21
